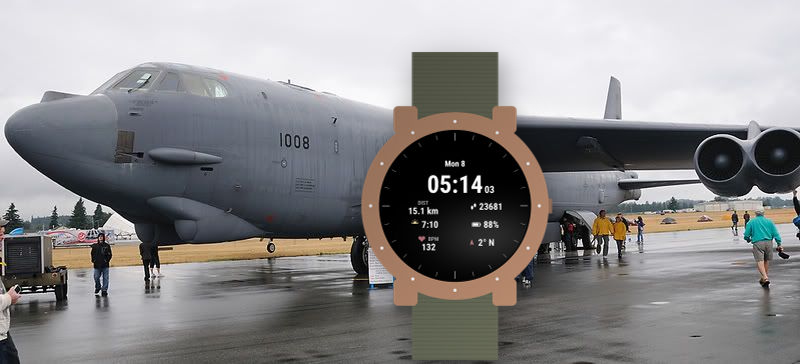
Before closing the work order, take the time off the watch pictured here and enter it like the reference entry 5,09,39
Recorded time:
5,14,03
